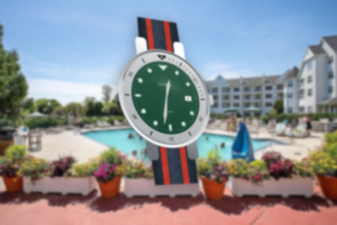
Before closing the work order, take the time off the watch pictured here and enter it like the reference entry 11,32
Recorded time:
12,32
